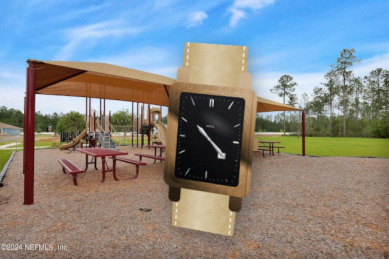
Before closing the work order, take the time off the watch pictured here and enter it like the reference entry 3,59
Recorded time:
10,22
